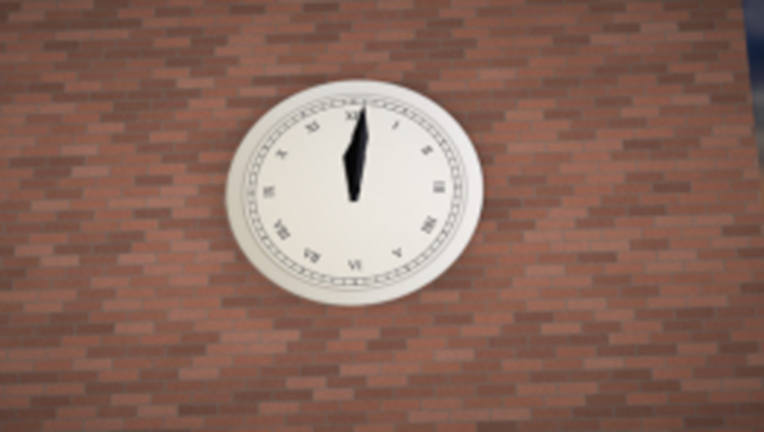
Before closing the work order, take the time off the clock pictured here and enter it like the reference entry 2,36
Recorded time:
12,01
